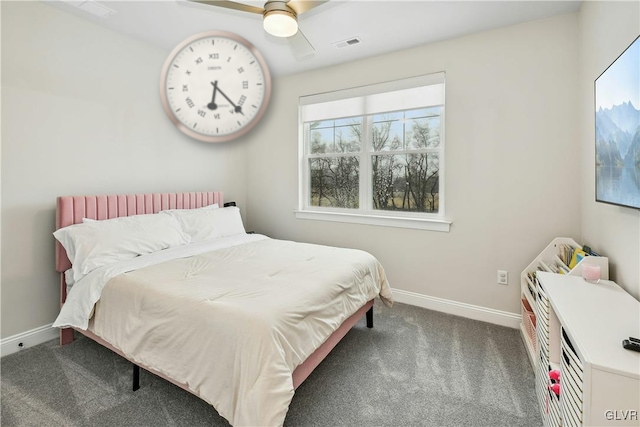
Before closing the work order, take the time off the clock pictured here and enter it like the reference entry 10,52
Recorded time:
6,23
